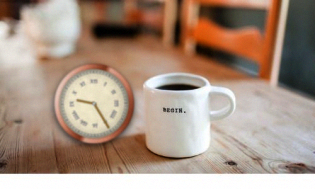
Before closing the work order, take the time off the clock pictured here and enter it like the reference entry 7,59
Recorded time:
9,25
